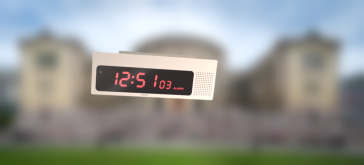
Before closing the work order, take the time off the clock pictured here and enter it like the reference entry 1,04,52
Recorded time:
12,51,03
